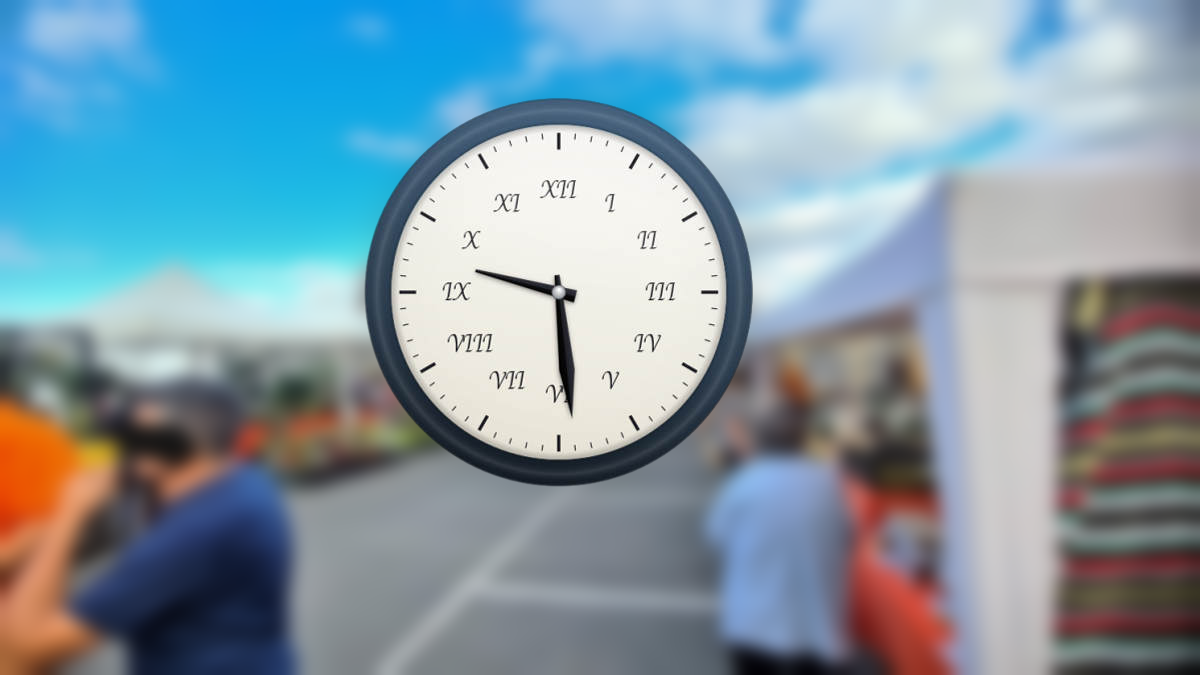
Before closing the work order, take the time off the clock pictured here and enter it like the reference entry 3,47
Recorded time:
9,29
